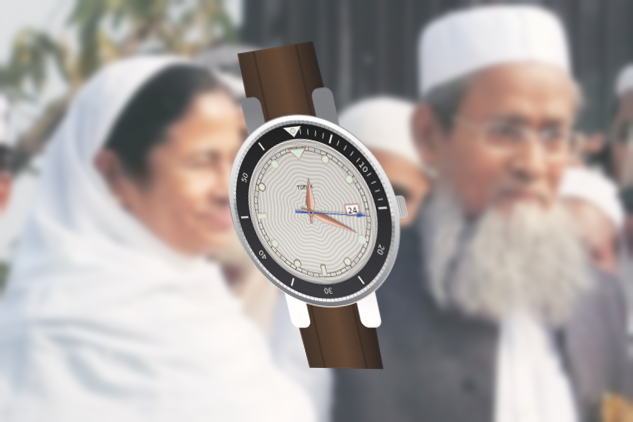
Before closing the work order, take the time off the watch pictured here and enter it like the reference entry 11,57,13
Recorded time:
12,19,16
